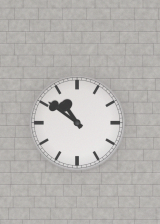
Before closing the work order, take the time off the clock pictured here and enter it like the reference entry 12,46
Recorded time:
10,51
